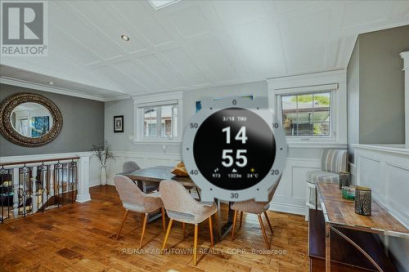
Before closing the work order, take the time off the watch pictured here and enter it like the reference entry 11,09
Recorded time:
14,55
